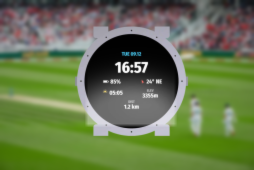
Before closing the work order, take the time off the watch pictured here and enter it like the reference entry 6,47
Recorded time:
16,57
